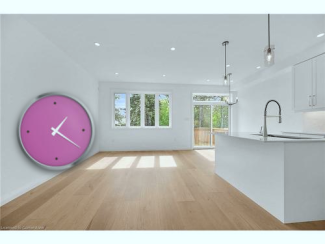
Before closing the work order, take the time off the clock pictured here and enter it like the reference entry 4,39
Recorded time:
1,21
